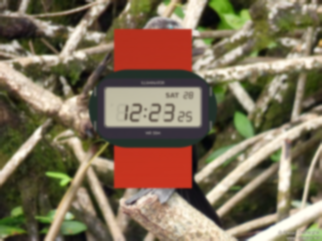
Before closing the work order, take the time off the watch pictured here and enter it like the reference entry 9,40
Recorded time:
12,23
